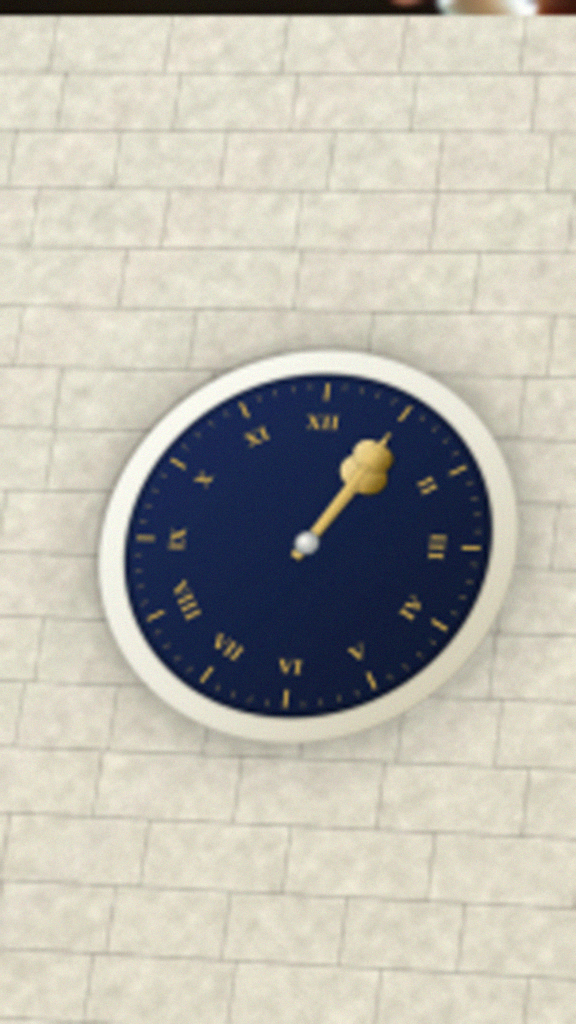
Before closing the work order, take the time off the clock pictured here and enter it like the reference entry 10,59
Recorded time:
1,05
